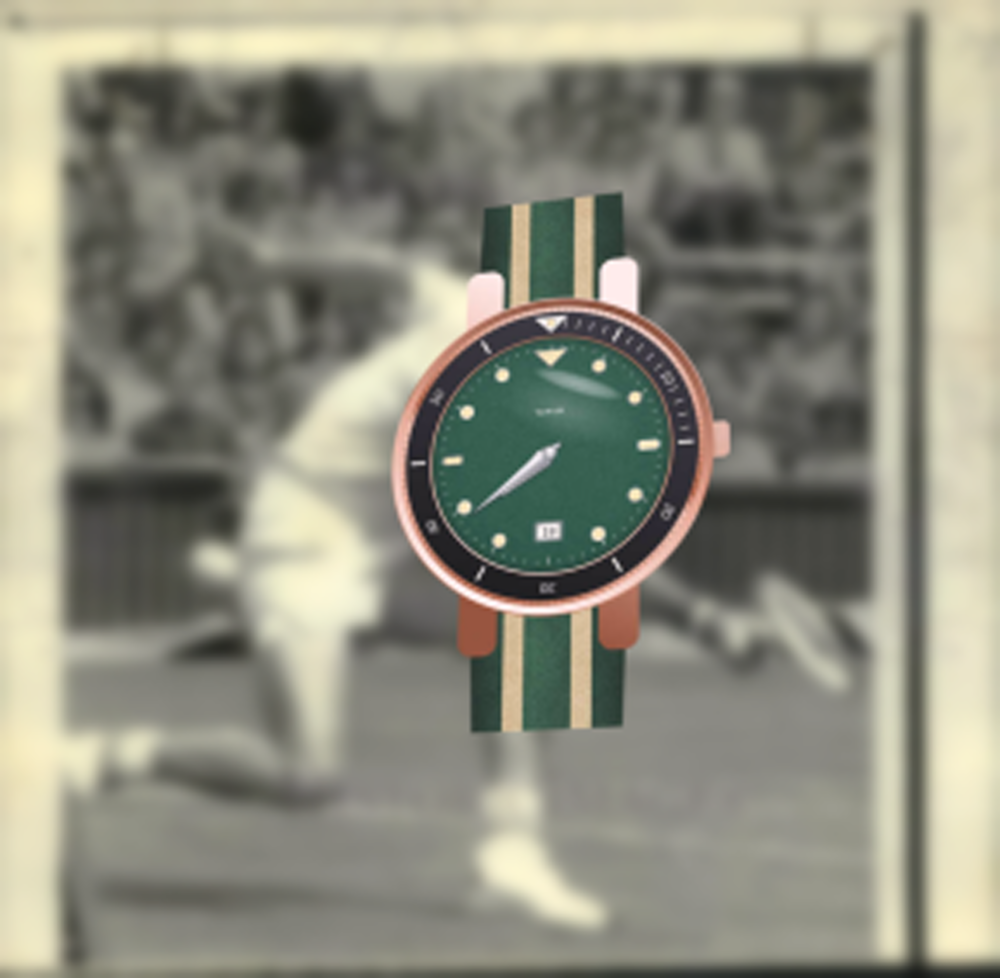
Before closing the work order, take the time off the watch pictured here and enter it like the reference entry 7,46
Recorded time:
7,39
